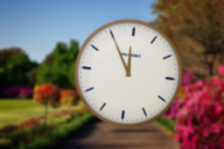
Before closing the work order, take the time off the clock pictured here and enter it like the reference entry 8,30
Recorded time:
11,55
